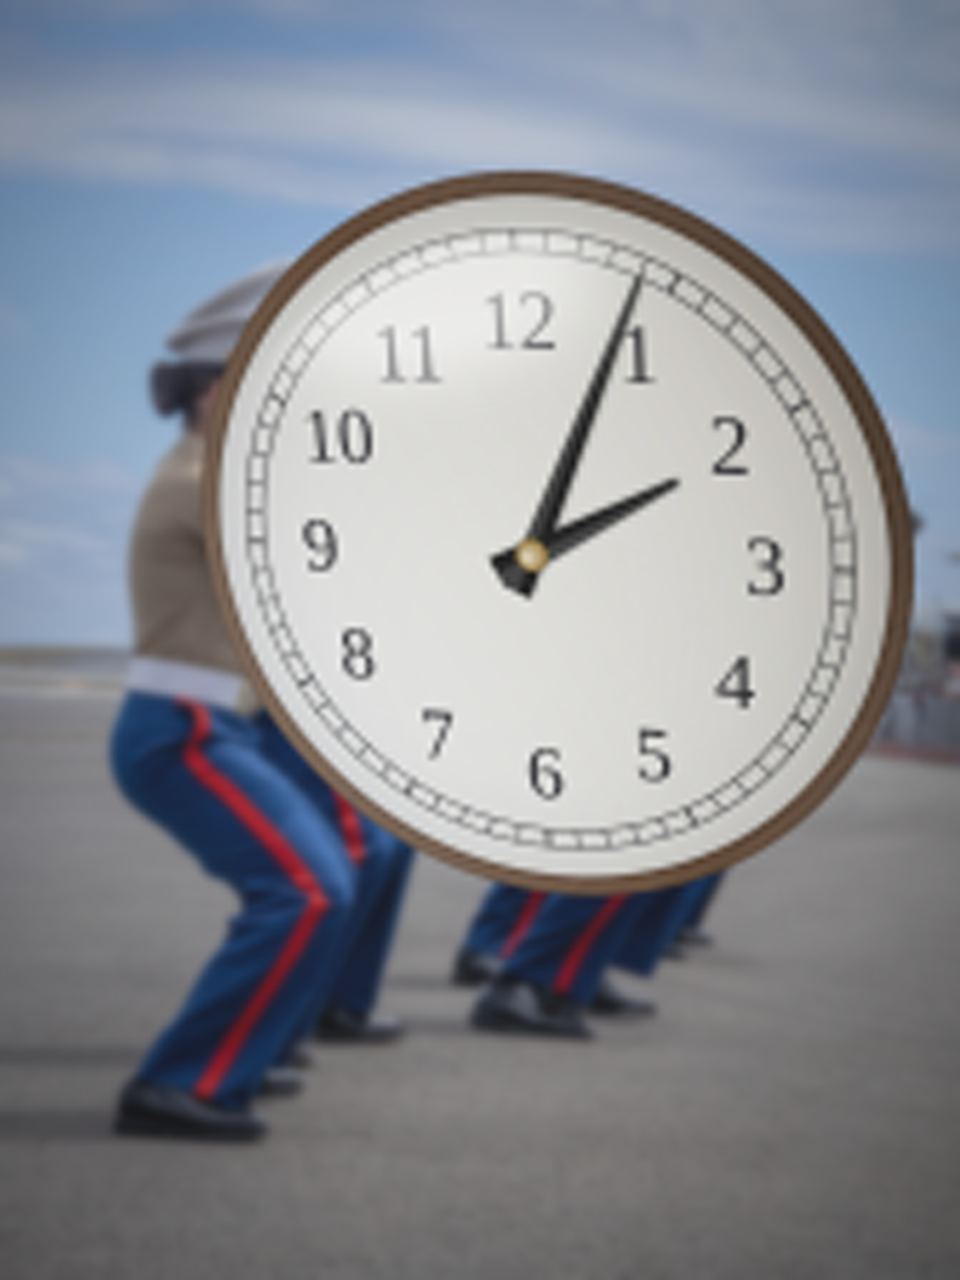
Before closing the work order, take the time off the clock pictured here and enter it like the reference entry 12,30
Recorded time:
2,04
